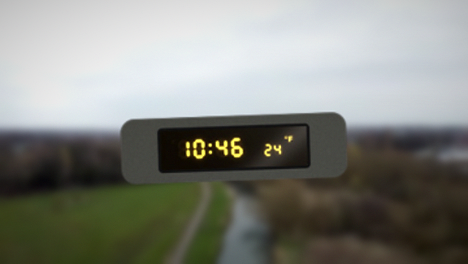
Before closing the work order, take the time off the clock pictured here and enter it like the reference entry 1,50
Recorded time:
10,46
